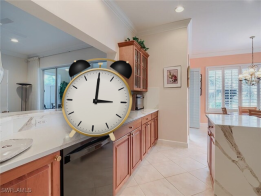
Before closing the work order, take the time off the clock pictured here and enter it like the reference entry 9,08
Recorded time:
3,00
